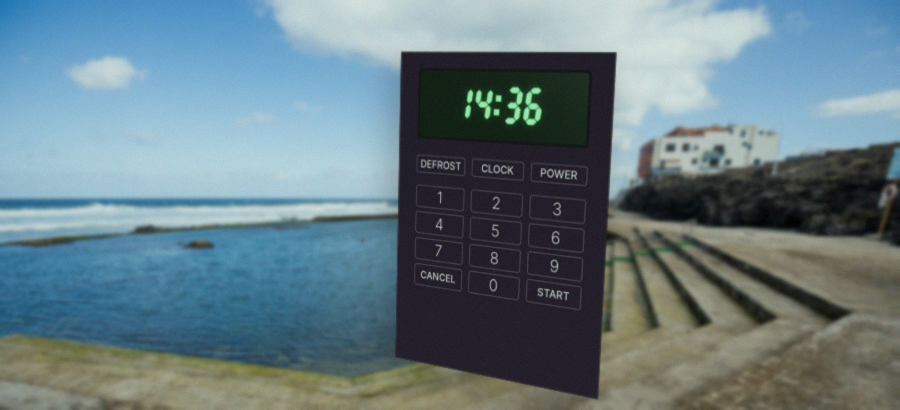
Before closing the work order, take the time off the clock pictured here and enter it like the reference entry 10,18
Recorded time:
14,36
